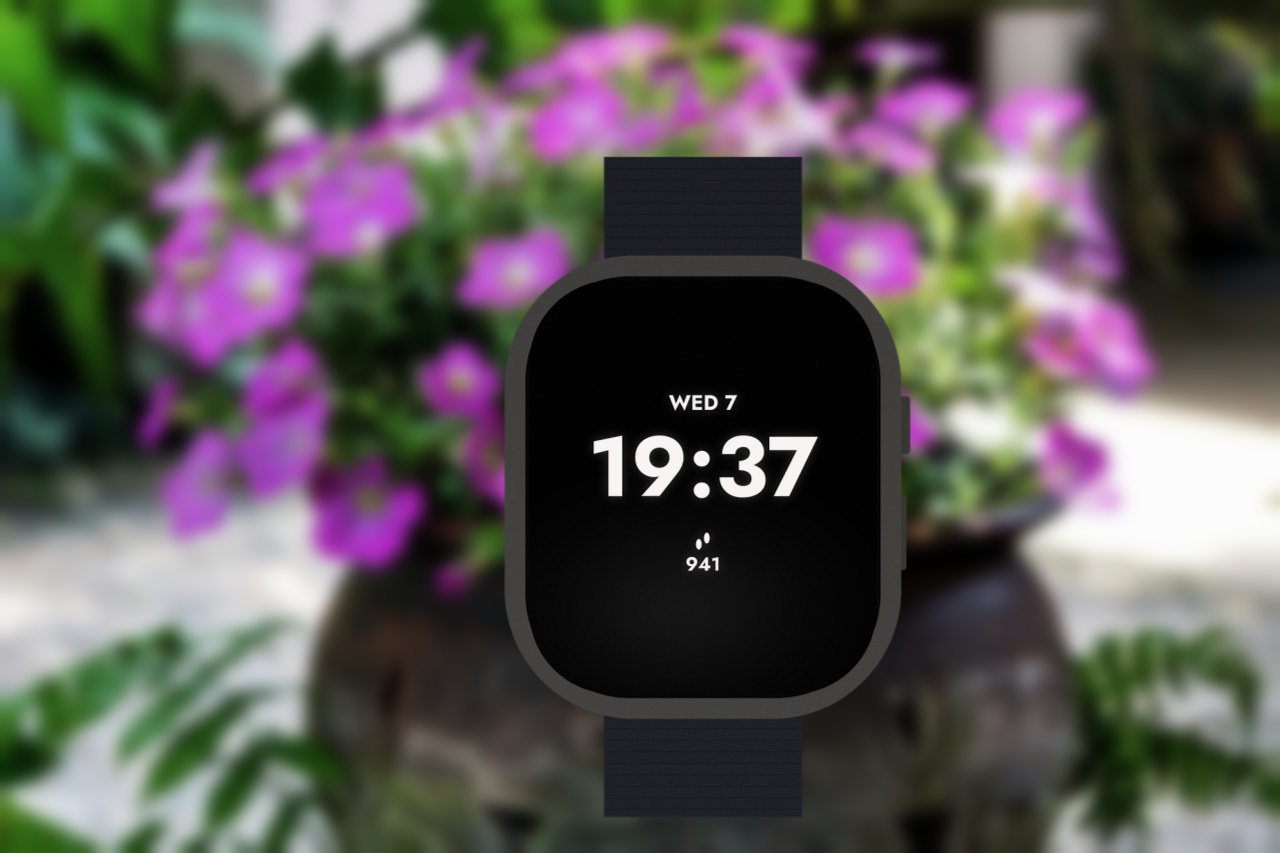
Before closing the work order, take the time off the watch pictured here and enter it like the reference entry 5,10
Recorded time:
19,37
